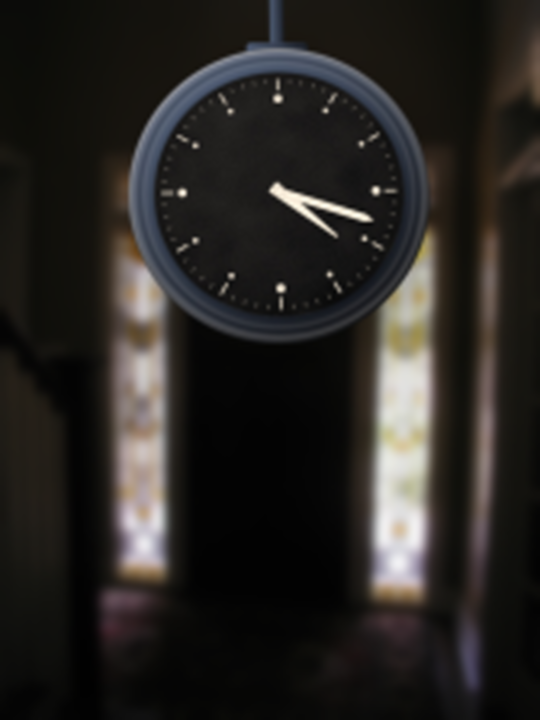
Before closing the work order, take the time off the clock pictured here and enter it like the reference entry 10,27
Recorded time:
4,18
